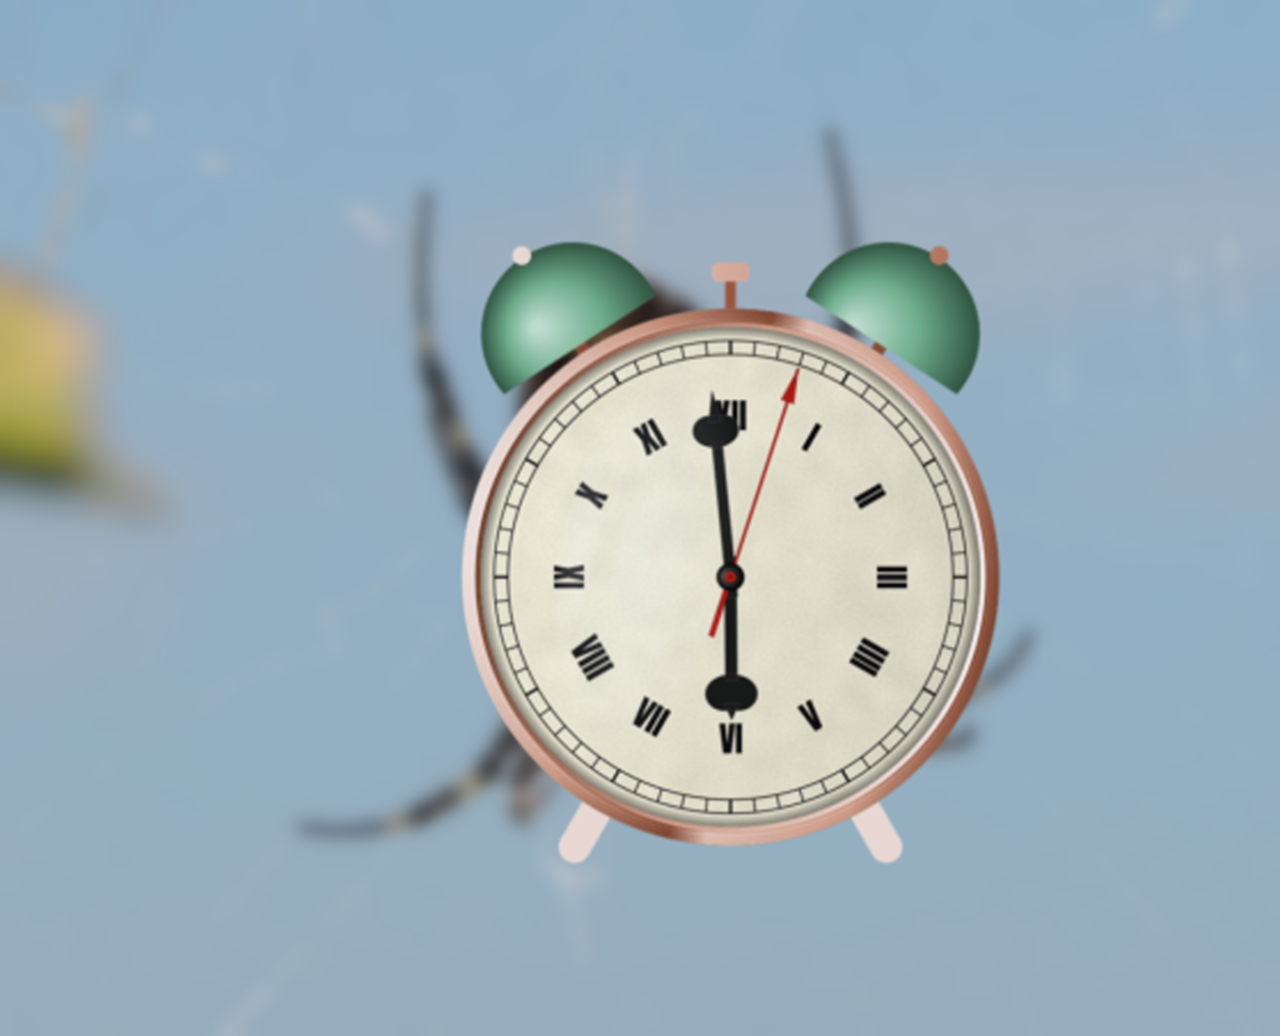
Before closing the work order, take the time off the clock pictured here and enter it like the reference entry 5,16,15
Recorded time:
5,59,03
